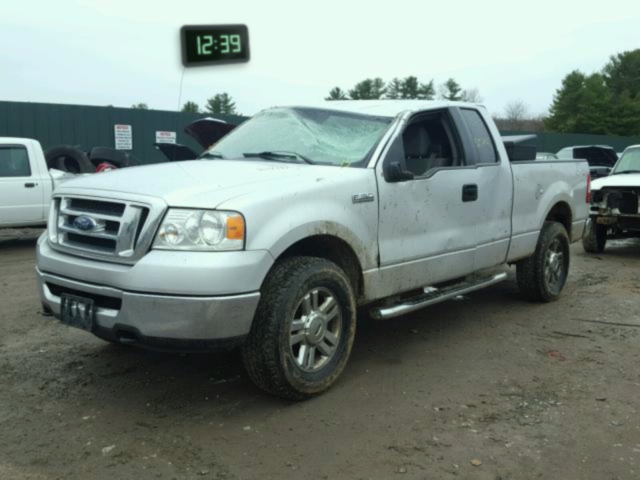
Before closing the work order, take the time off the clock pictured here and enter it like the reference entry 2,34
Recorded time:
12,39
